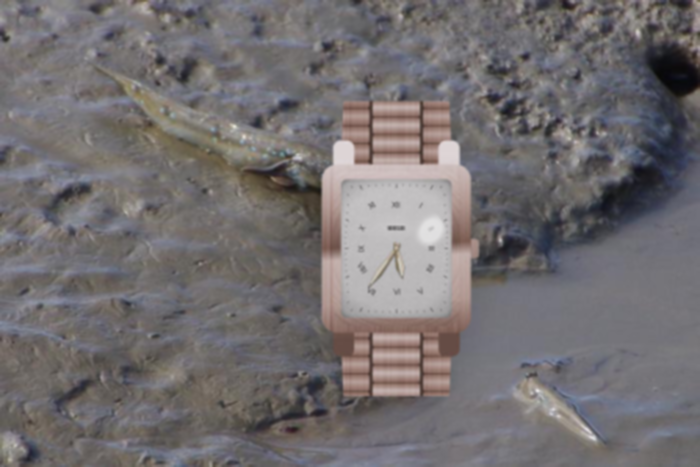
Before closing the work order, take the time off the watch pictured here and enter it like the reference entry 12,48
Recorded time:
5,36
